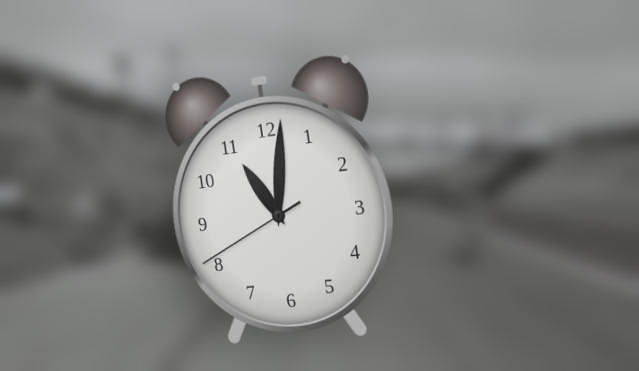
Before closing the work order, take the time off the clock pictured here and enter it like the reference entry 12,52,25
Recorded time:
11,01,41
